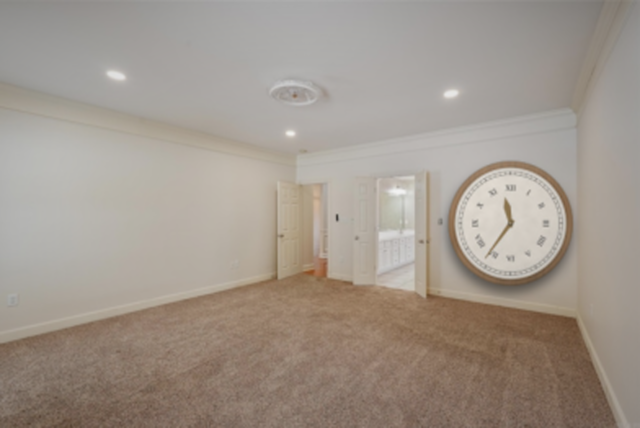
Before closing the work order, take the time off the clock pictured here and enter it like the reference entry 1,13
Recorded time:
11,36
